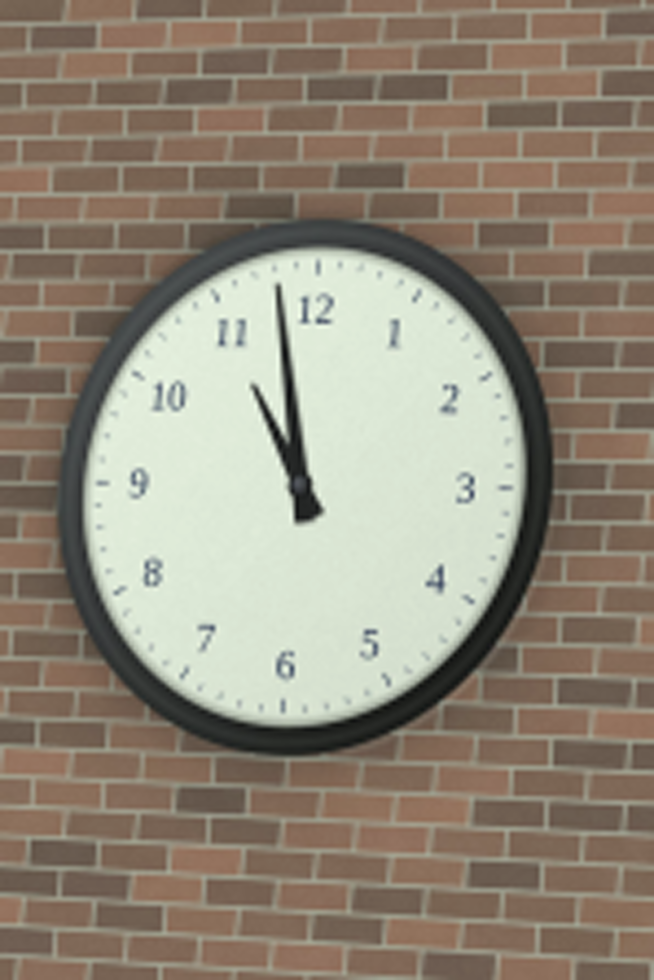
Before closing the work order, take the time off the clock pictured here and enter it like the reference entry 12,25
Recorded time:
10,58
